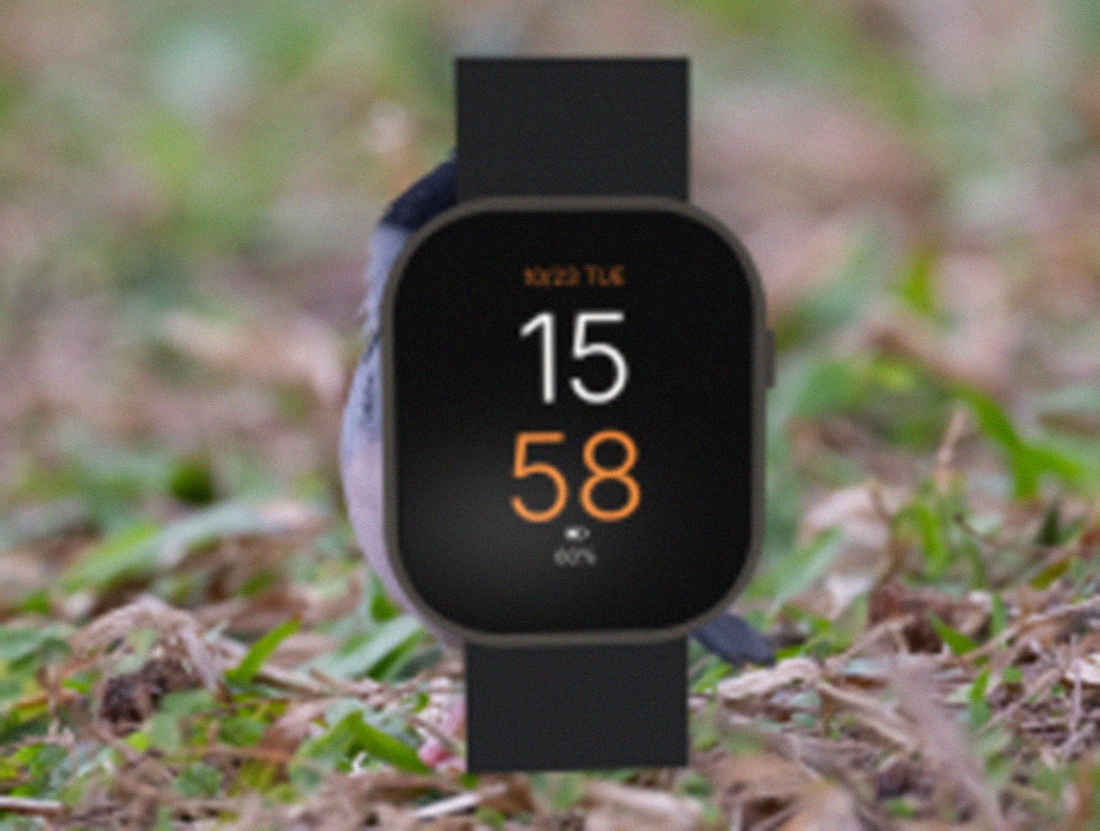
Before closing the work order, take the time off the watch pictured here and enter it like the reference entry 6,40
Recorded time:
15,58
